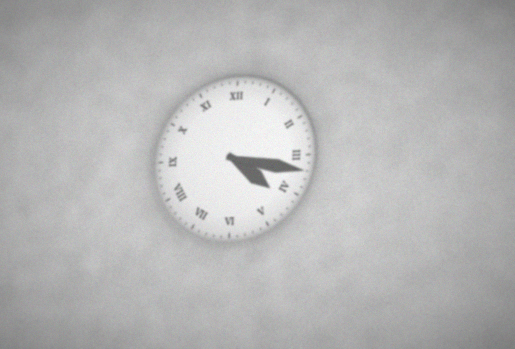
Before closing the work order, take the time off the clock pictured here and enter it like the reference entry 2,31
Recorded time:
4,17
